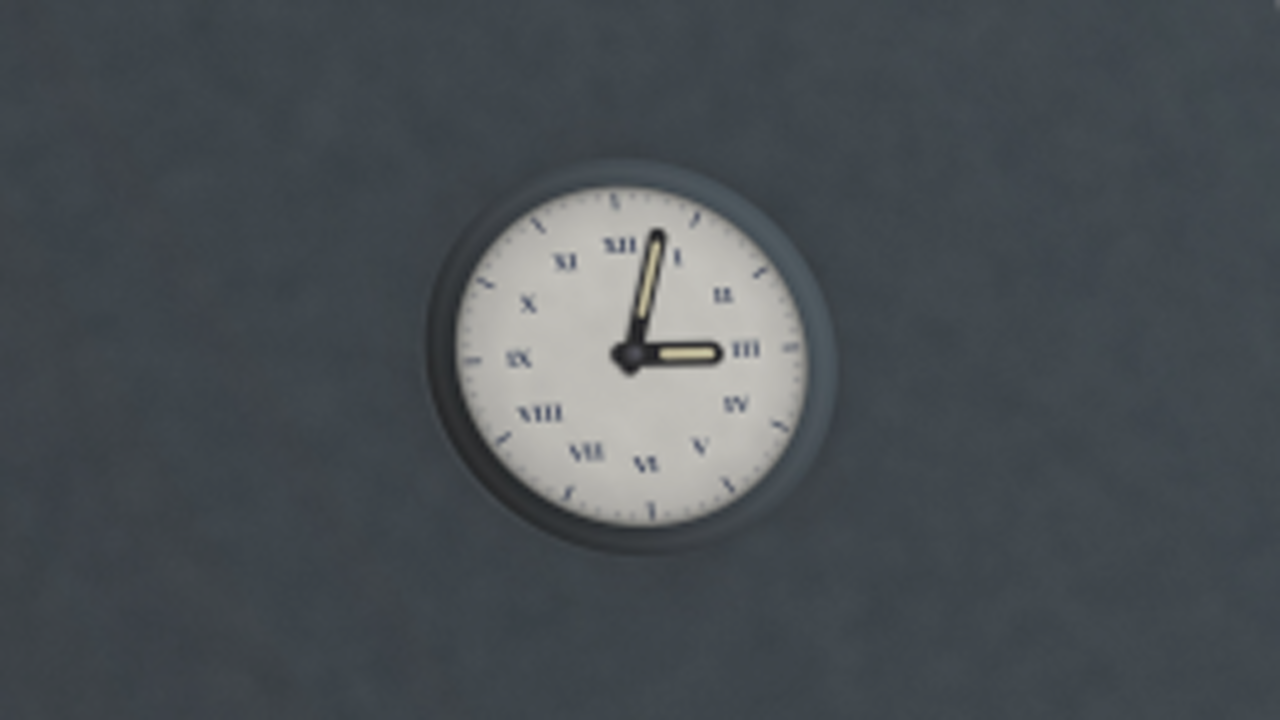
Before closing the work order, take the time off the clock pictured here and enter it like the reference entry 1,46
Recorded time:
3,03
